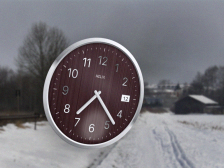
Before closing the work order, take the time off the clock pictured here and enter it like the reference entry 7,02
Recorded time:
7,23
